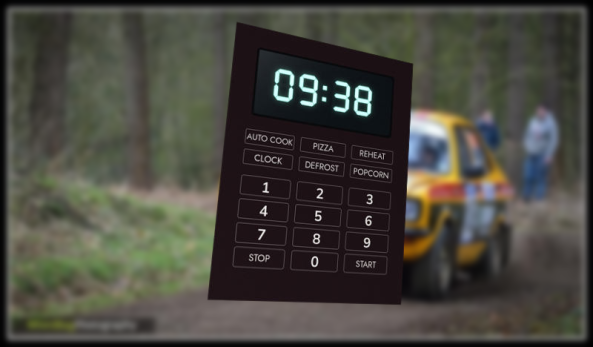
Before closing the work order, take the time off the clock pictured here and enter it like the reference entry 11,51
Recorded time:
9,38
